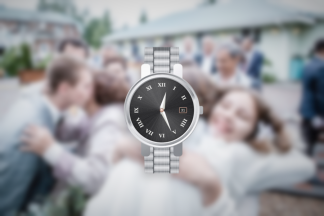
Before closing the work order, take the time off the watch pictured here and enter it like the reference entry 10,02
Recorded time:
12,26
